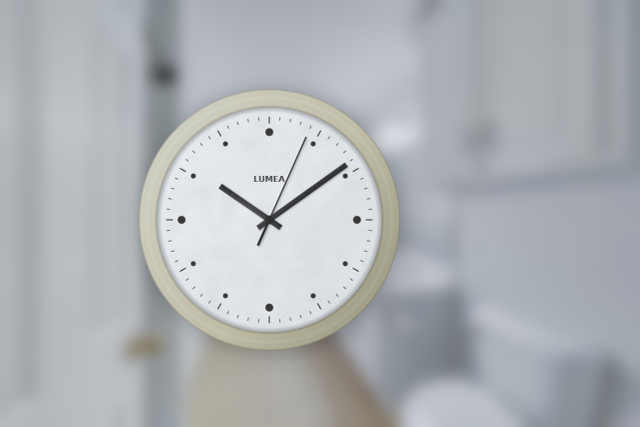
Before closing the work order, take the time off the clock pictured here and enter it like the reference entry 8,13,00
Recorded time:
10,09,04
